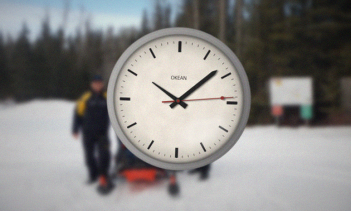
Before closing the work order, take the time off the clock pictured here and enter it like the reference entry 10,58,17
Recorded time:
10,08,14
